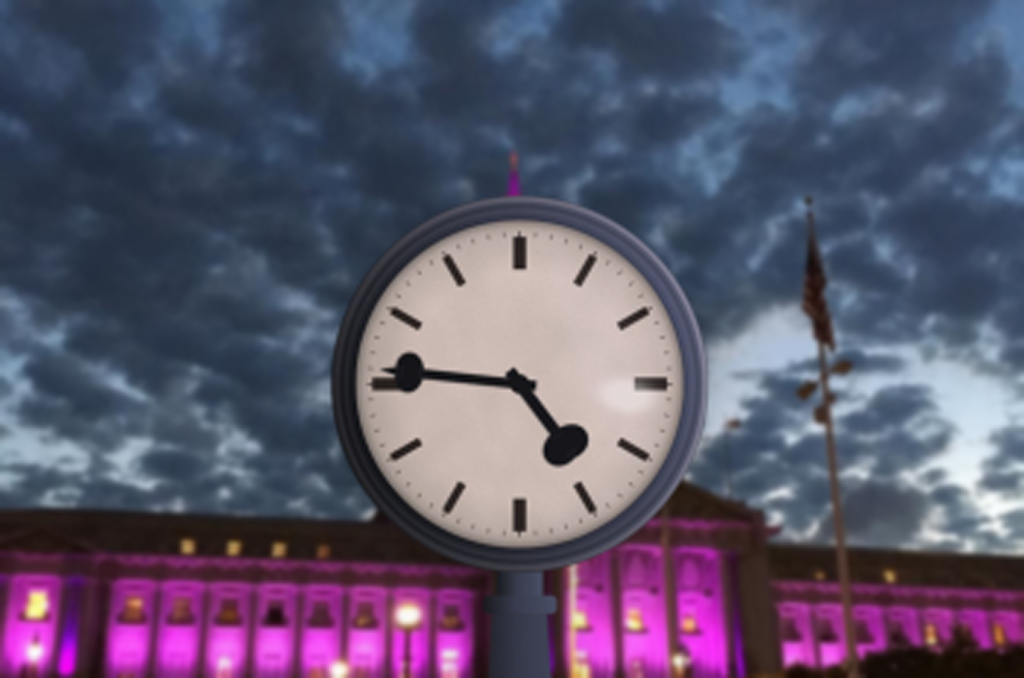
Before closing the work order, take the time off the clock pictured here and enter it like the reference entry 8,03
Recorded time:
4,46
